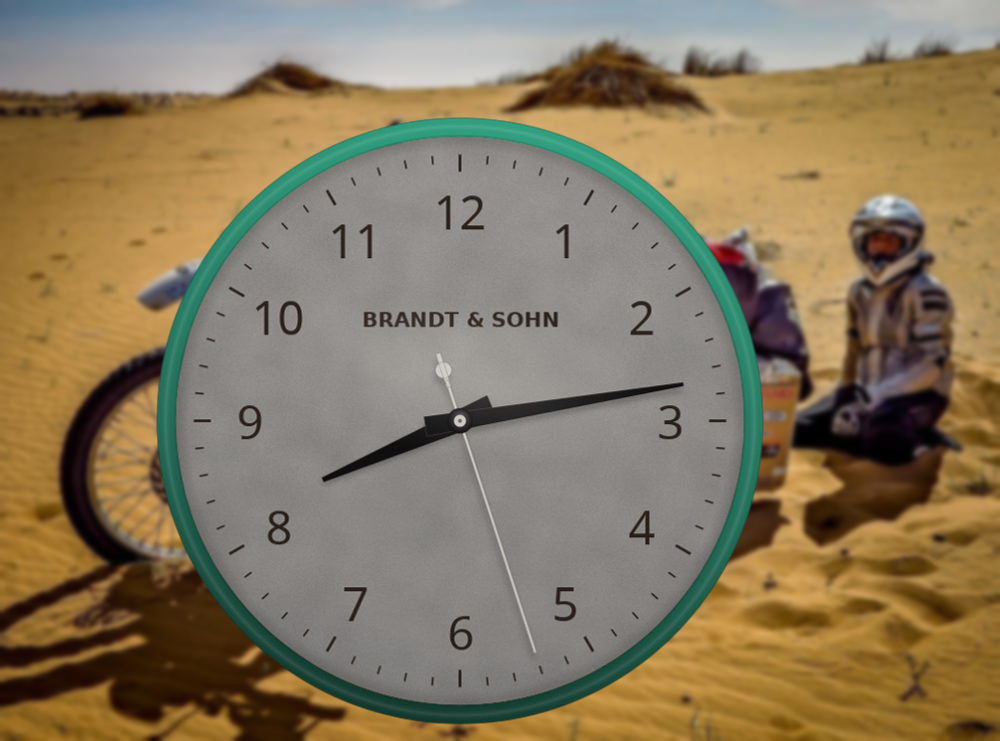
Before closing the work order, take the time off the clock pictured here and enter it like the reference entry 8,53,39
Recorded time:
8,13,27
